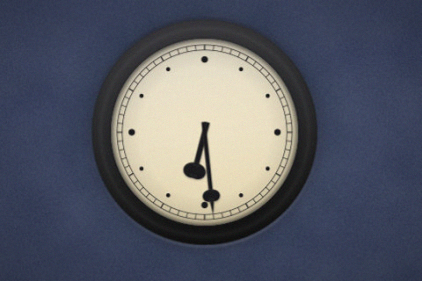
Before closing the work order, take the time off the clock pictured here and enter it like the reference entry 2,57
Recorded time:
6,29
